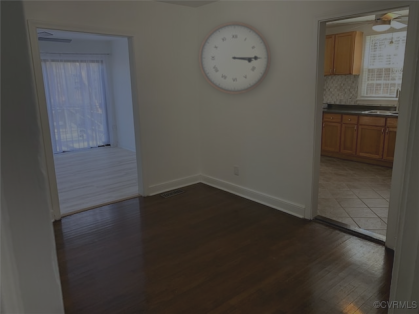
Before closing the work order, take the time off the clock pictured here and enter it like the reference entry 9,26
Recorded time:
3,15
